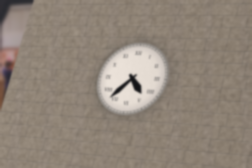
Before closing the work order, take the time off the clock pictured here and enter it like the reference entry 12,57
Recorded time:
4,37
